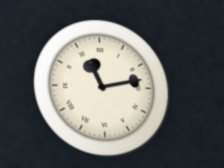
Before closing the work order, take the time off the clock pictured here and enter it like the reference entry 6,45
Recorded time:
11,13
